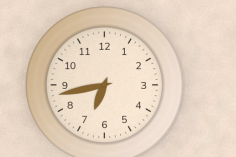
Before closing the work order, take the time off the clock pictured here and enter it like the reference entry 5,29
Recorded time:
6,43
